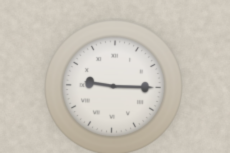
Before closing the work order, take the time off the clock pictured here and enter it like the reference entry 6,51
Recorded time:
9,15
